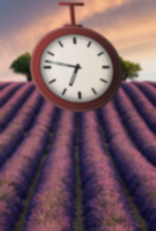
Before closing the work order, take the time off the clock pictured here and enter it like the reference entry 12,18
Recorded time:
6,47
